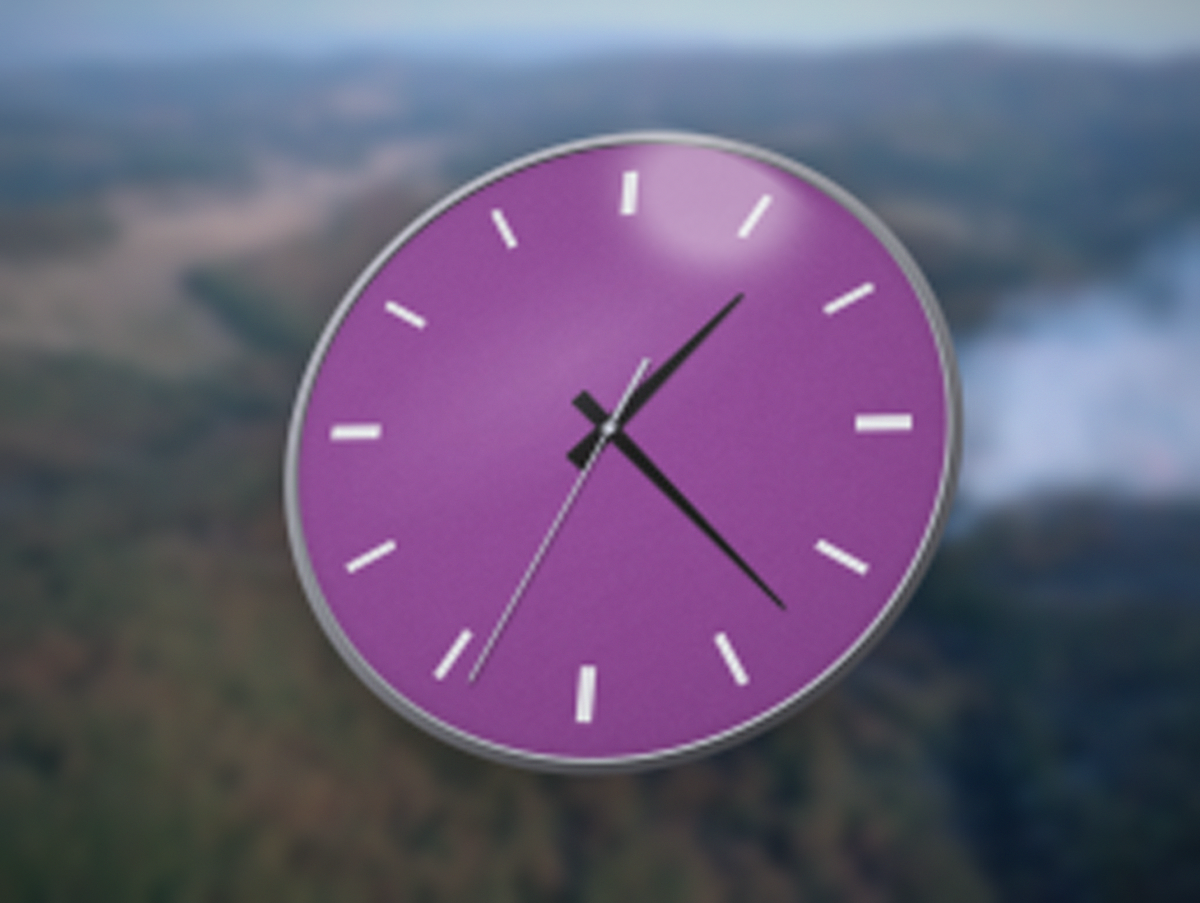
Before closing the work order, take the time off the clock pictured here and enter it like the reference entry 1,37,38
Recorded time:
1,22,34
